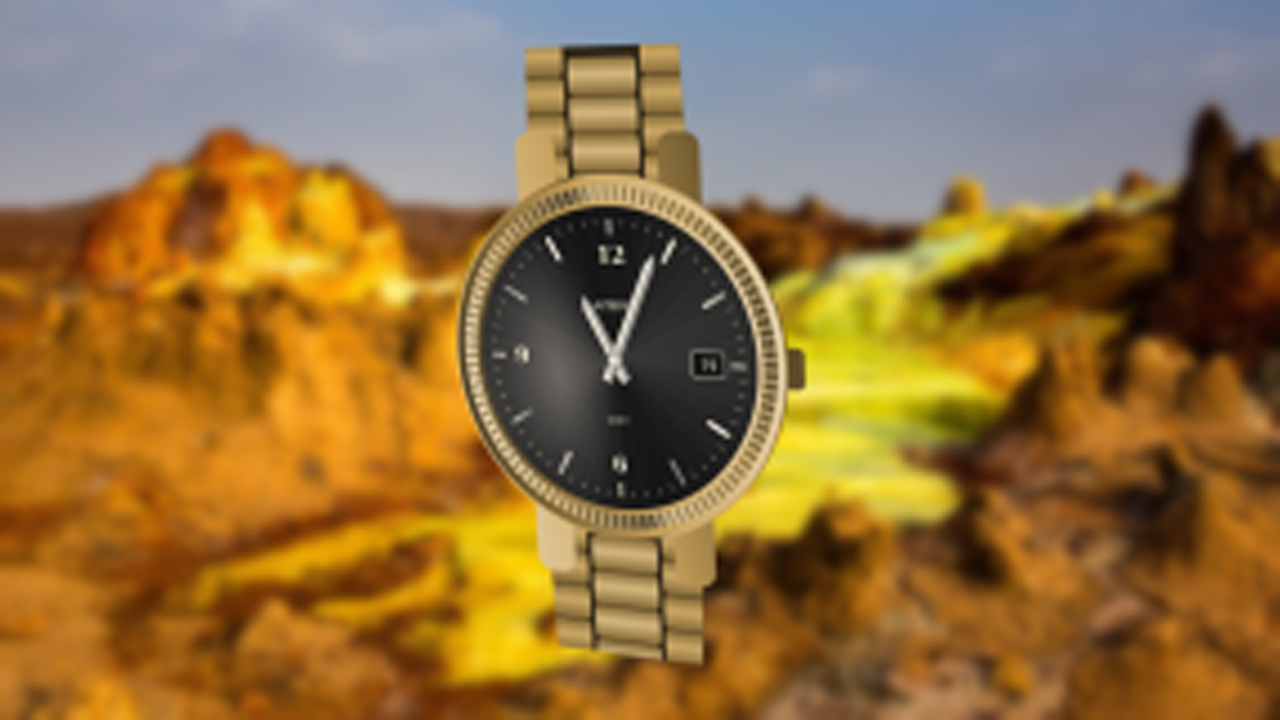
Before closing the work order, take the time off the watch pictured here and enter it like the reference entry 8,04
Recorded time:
11,04
